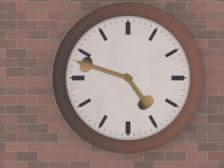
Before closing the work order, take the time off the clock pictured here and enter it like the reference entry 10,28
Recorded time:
4,48
